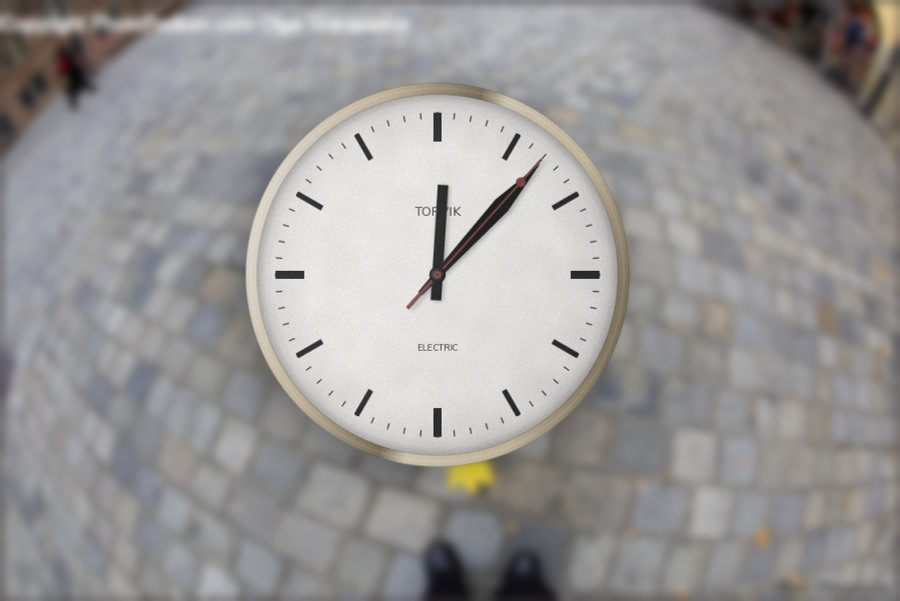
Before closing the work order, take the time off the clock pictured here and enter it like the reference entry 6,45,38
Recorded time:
12,07,07
